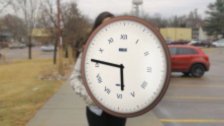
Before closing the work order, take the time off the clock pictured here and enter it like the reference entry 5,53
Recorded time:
5,46
